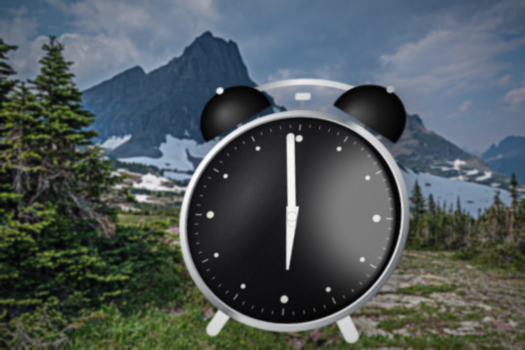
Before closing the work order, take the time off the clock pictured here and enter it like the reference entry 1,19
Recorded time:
5,59
